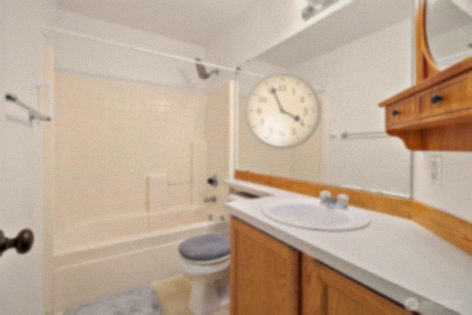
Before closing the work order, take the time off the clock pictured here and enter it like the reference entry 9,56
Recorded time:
3,56
